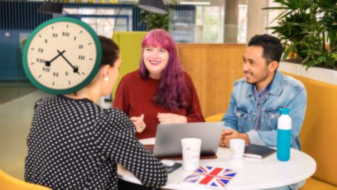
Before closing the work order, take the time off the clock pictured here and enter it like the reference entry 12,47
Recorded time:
7,21
